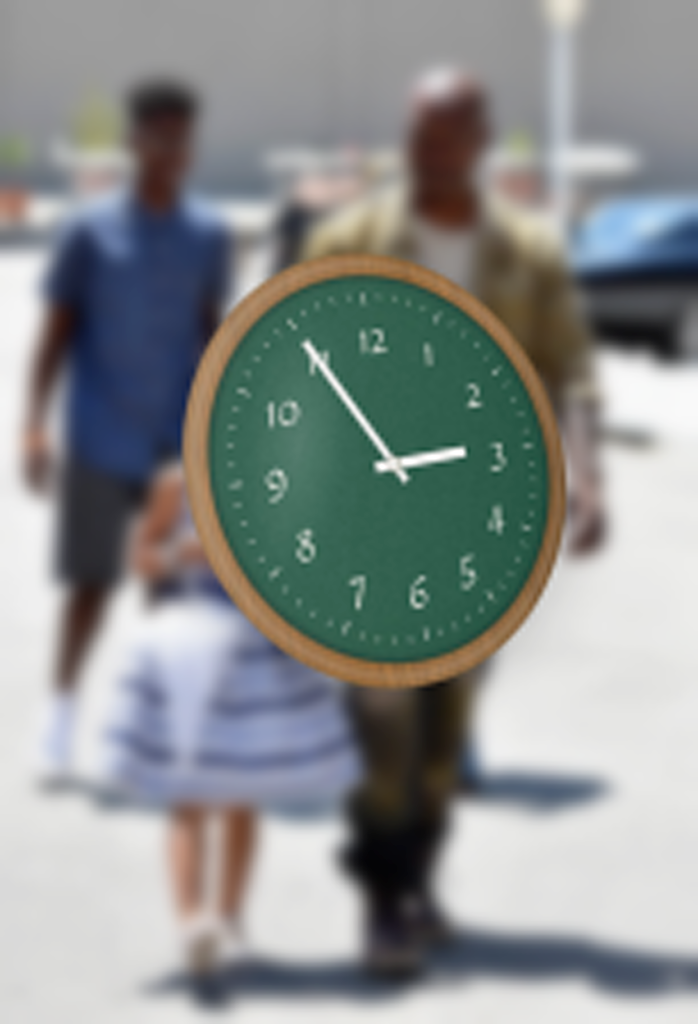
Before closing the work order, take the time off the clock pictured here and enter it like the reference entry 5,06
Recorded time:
2,55
